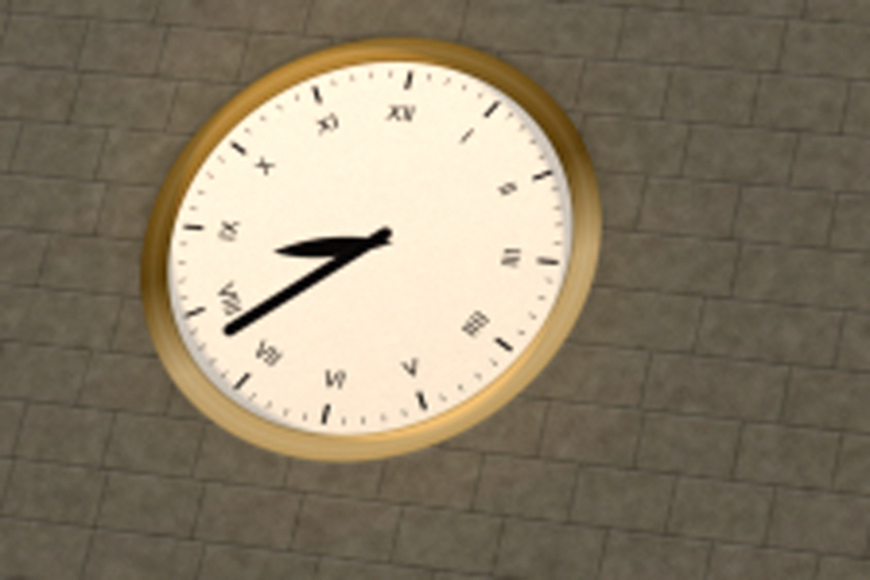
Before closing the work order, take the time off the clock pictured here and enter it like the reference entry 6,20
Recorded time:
8,38
